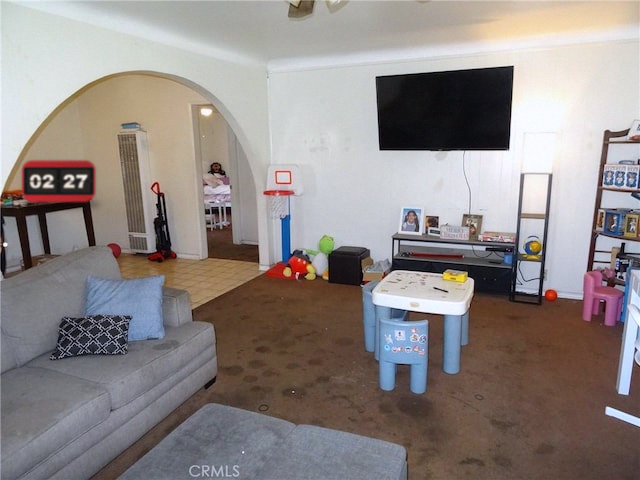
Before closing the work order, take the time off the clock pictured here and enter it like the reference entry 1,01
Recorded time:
2,27
